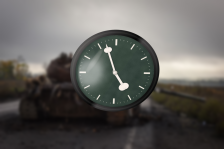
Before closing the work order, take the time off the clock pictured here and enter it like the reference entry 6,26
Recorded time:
4,57
